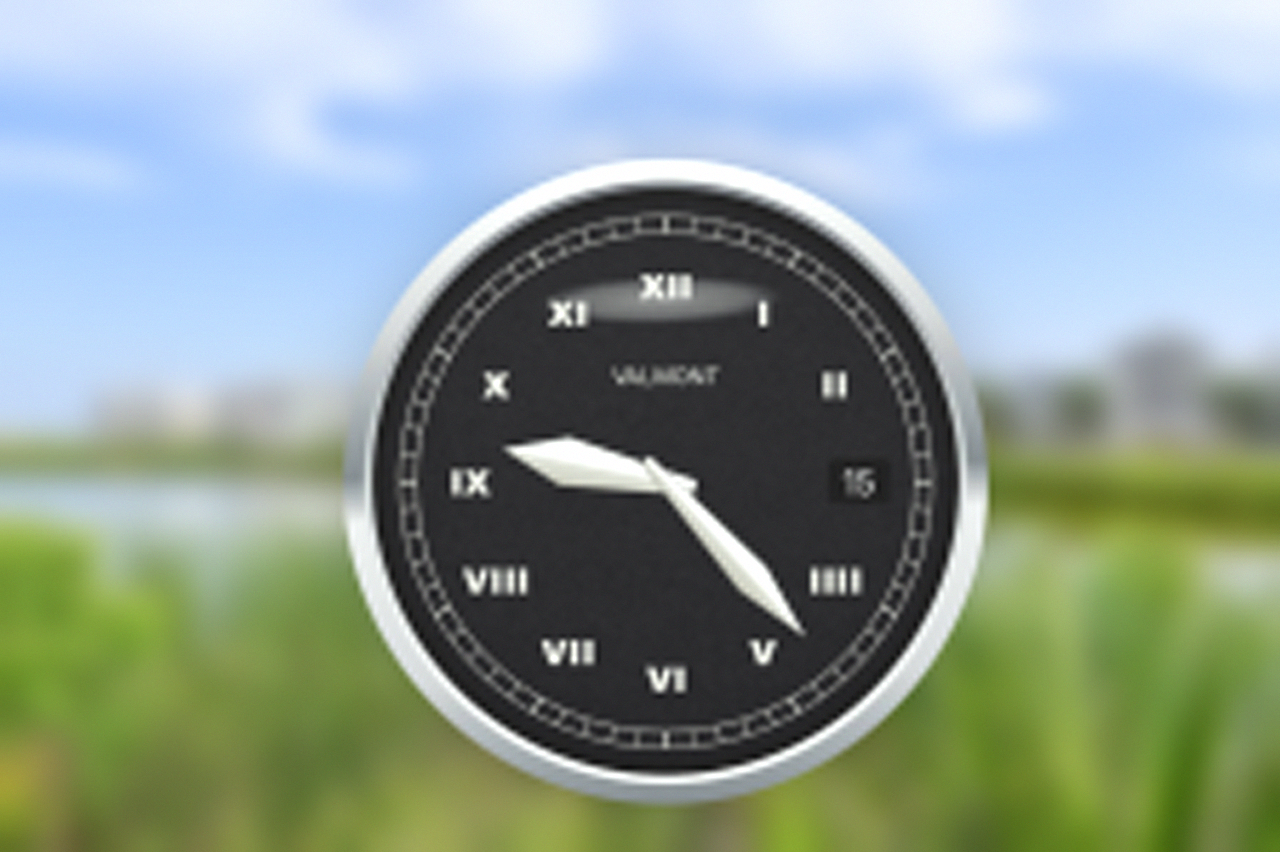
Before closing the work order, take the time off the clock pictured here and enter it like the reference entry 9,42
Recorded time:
9,23
